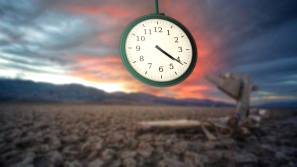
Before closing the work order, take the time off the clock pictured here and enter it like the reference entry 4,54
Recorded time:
4,21
